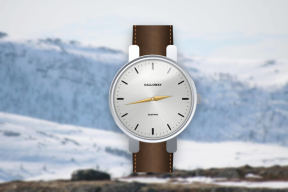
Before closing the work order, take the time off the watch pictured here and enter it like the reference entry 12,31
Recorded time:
2,43
